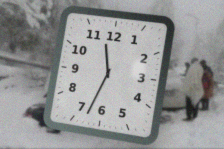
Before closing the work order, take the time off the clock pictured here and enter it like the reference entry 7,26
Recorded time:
11,33
